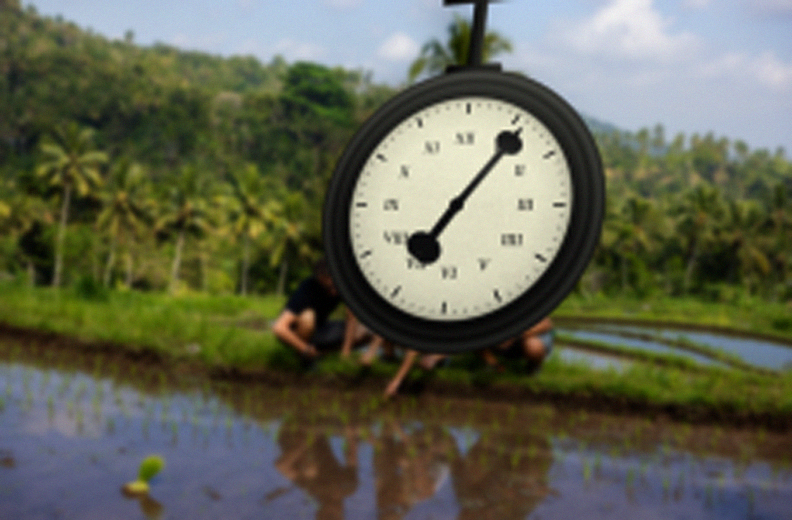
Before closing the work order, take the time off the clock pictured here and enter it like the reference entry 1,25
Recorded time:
7,06
